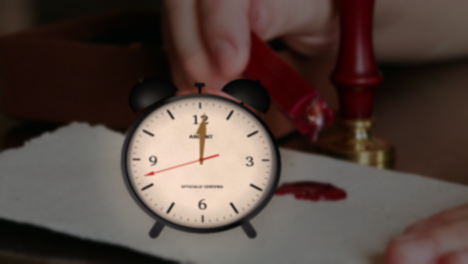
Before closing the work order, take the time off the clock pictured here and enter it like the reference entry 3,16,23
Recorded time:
12,00,42
